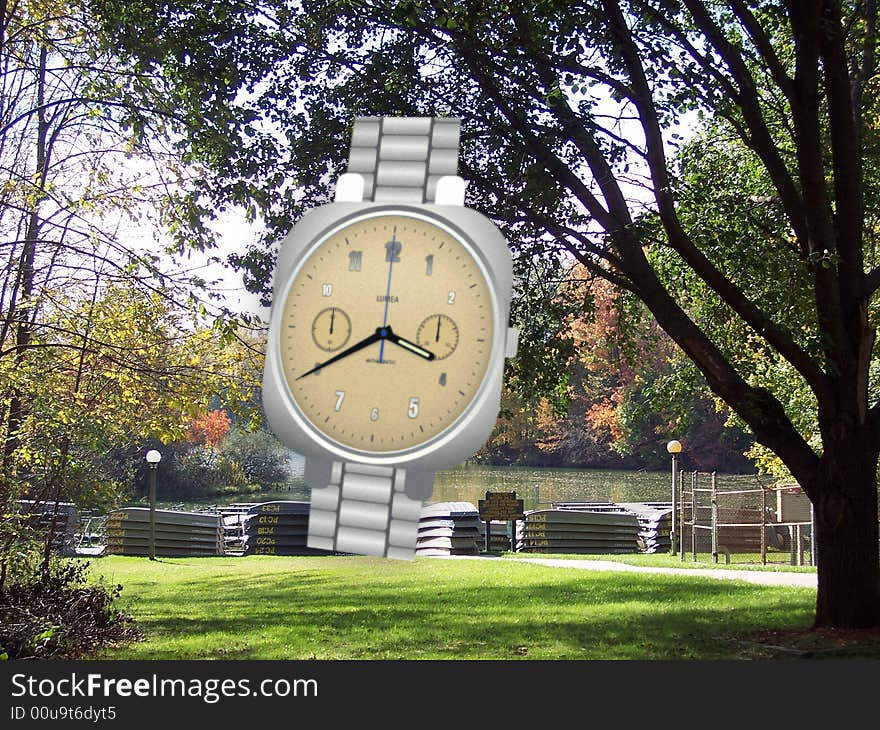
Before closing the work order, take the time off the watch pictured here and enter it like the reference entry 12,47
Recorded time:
3,40
